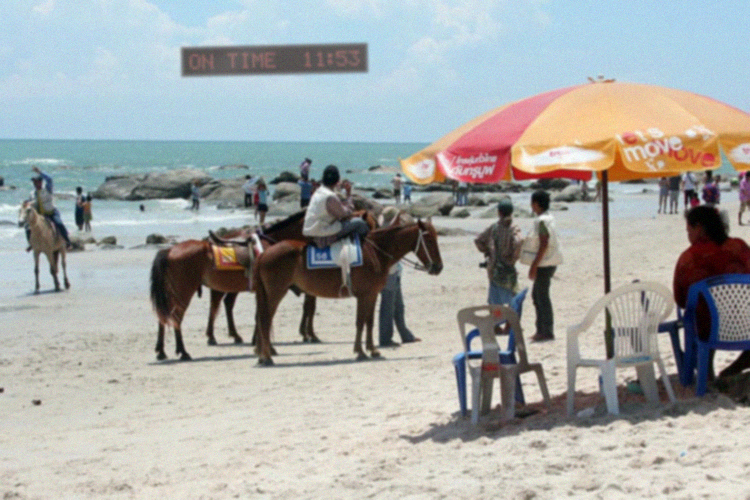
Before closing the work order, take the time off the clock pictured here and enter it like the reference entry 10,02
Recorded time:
11,53
